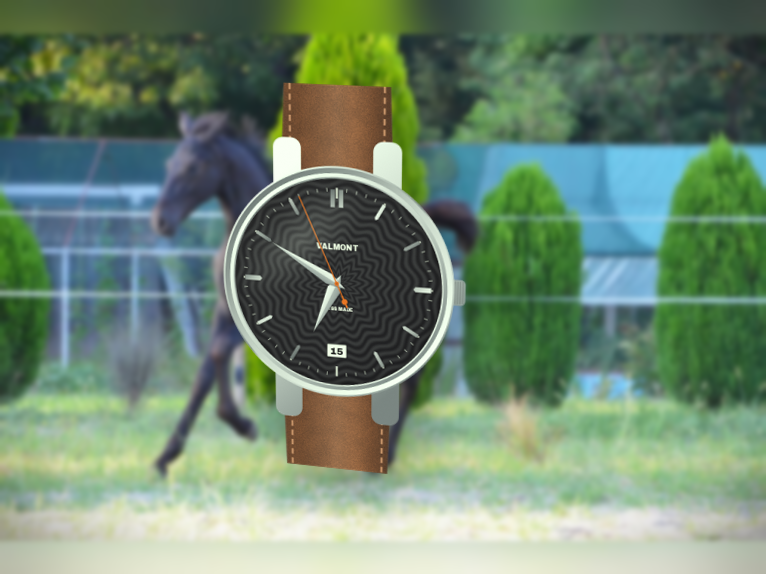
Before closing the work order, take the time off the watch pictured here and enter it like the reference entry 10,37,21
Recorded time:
6,49,56
